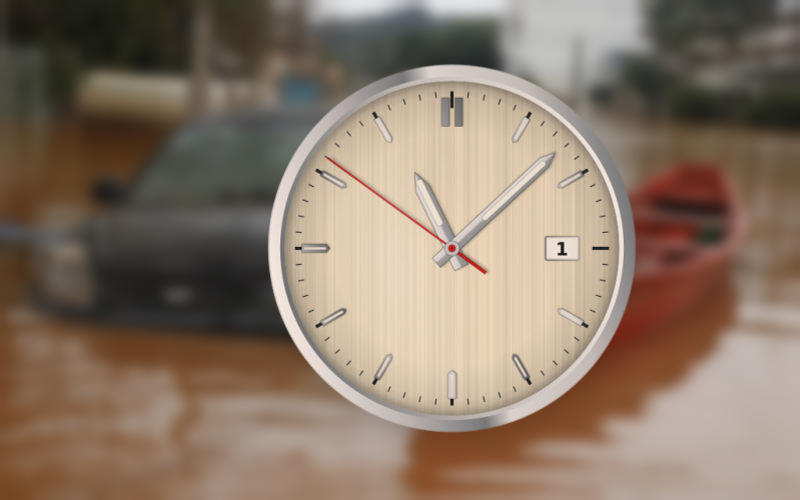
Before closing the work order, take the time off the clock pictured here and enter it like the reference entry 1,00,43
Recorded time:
11,07,51
